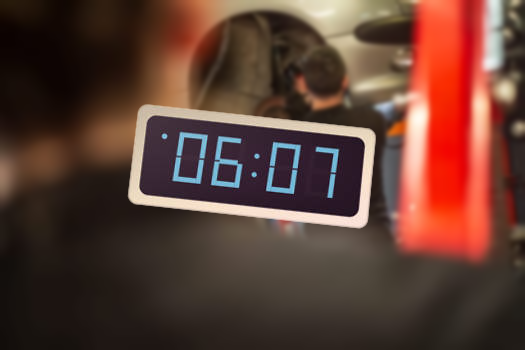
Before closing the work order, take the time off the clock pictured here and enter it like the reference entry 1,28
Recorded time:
6,07
